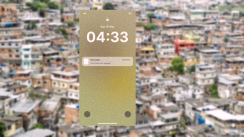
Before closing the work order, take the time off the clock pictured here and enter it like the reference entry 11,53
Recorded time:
4,33
